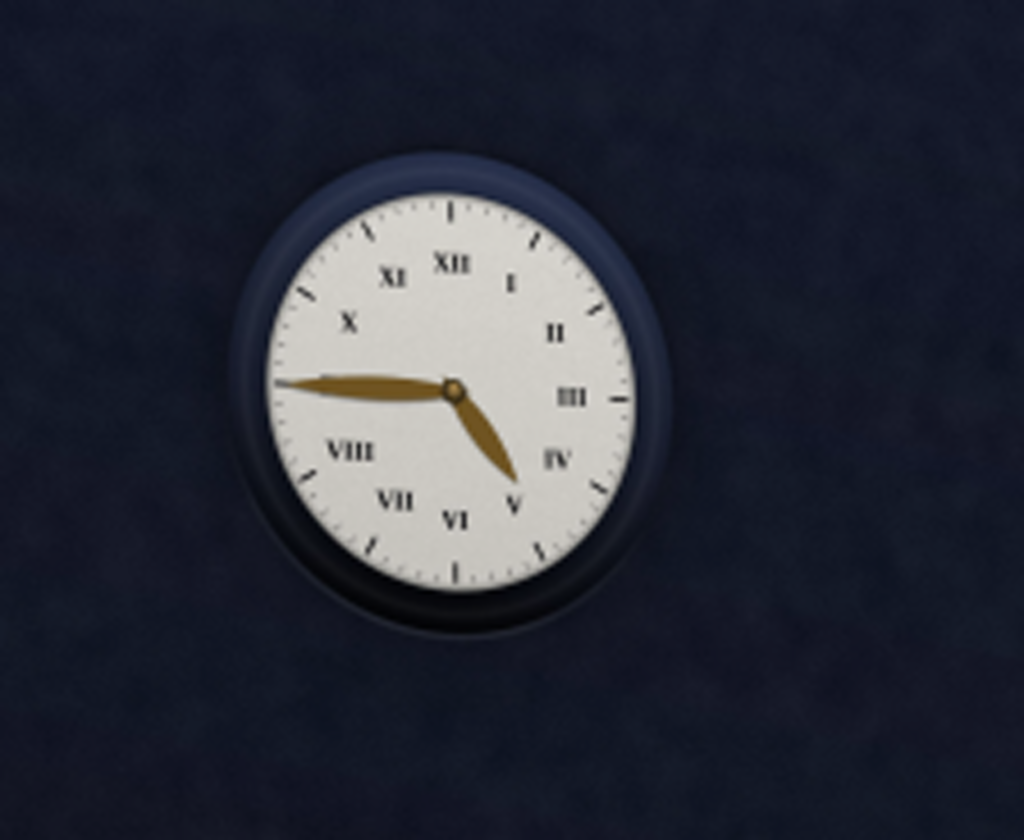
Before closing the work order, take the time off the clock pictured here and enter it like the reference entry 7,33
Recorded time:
4,45
